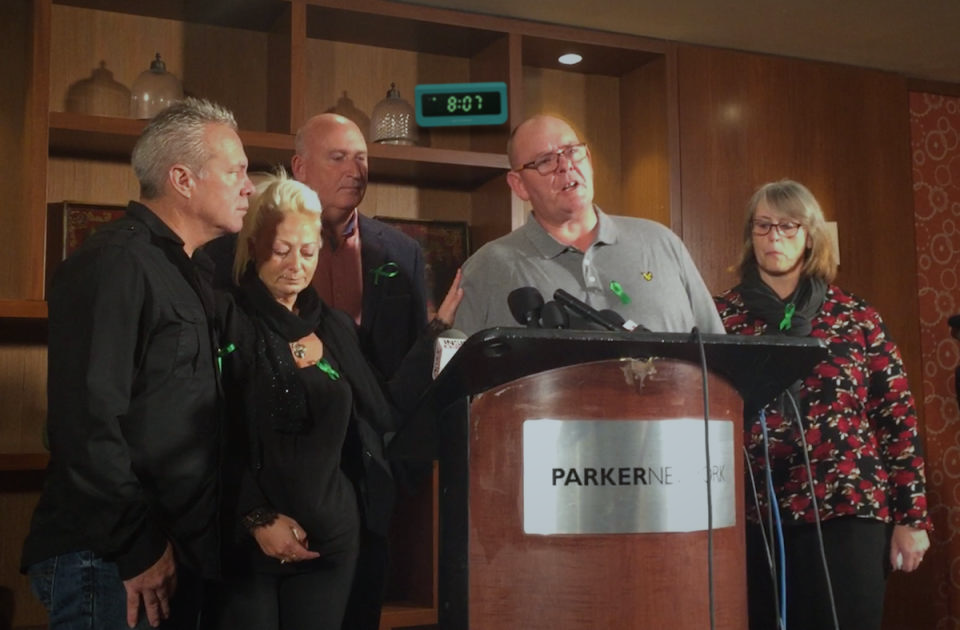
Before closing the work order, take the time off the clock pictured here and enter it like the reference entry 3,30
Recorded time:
8,07
